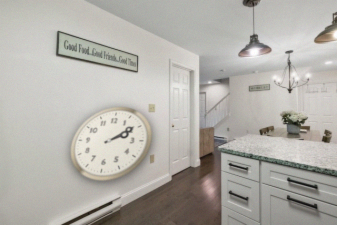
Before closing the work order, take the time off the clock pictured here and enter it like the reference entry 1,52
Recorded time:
2,09
